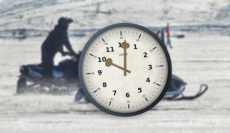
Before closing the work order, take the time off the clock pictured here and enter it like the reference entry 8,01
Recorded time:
10,01
